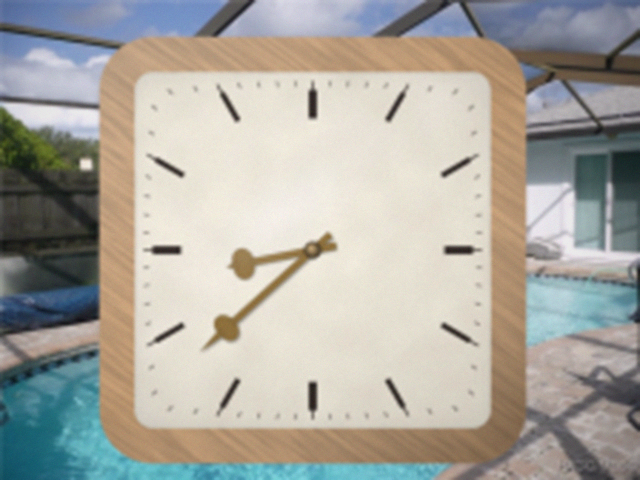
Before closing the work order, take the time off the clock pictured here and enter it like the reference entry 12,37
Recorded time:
8,38
